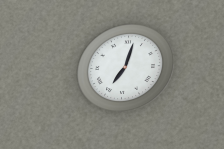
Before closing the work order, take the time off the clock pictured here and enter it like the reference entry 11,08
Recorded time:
7,02
